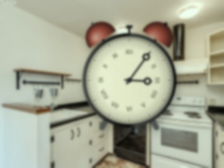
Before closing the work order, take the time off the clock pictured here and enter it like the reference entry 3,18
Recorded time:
3,06
